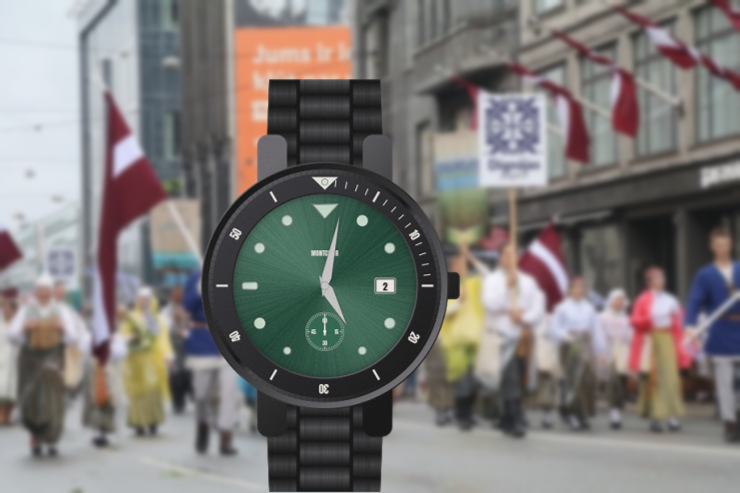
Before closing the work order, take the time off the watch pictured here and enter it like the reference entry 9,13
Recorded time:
5,02
